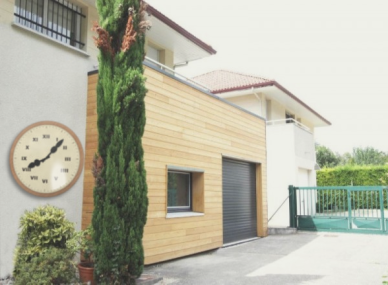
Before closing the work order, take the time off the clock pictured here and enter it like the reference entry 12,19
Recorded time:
8,07
